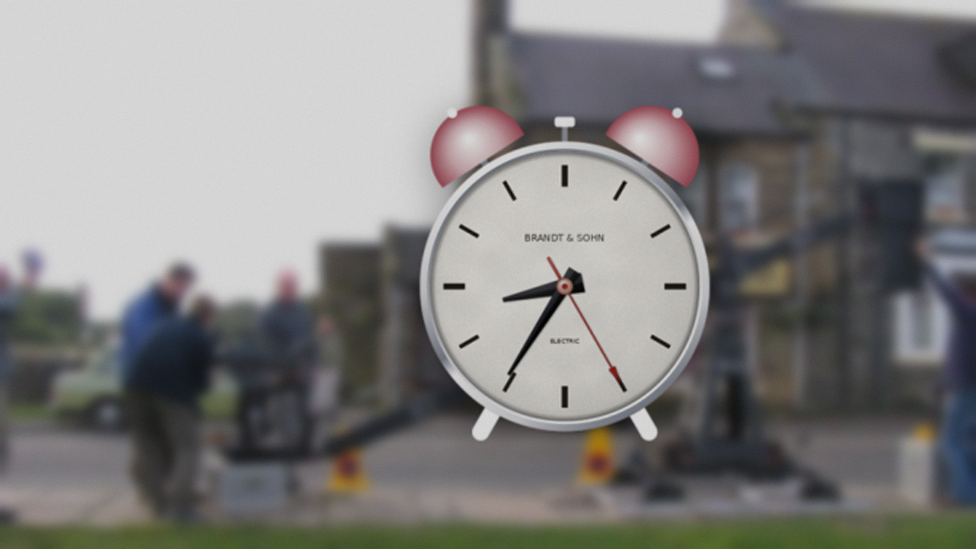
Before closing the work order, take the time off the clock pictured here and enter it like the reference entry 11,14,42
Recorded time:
8,35,25
